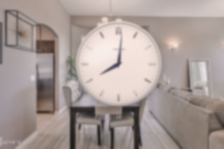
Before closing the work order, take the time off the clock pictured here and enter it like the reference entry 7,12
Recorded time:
8,01
